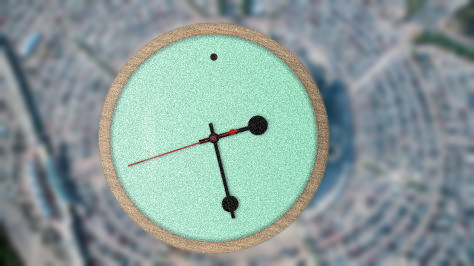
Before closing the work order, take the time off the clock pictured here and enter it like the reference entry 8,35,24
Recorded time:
2,27,42
